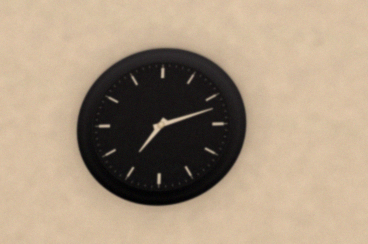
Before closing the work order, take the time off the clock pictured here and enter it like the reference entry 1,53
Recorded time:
7,12
